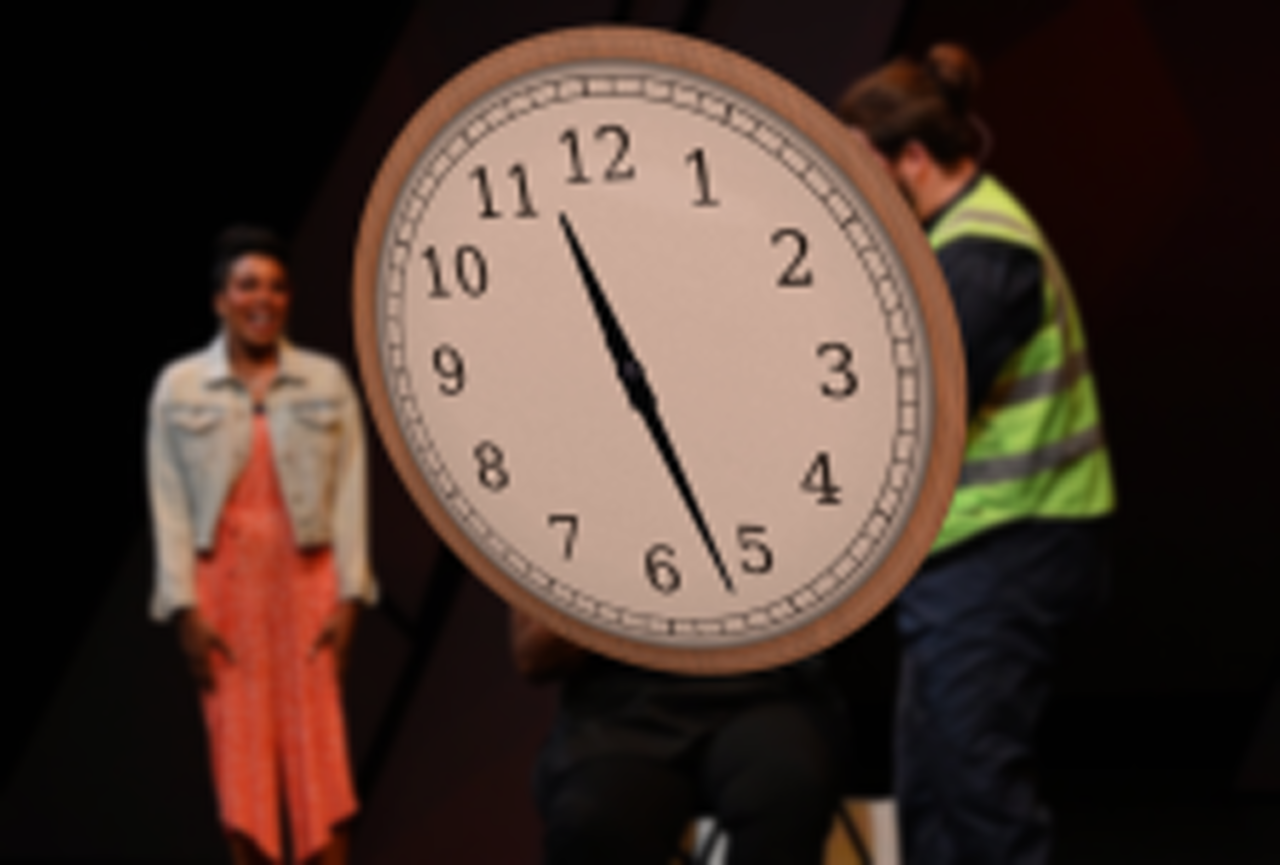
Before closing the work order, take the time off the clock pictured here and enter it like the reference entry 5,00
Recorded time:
11,27
